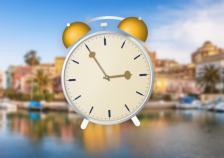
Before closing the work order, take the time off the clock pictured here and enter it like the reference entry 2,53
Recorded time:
2,55
